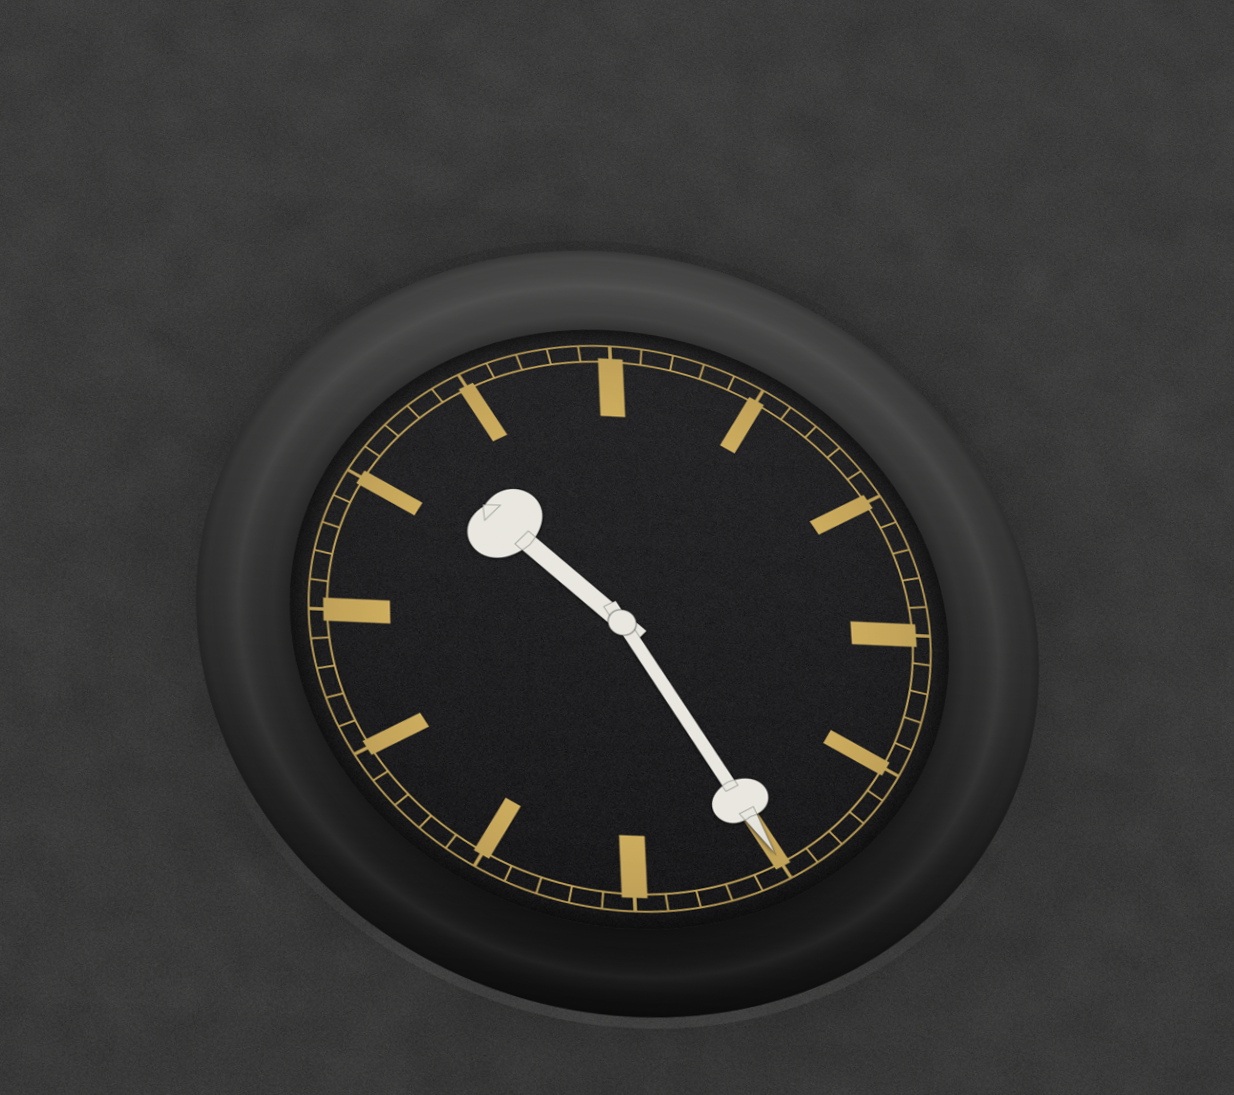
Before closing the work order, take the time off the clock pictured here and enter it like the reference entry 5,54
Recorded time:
10,25
